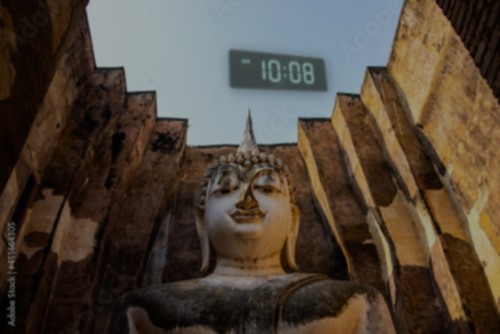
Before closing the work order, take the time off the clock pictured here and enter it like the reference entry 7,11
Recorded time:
10,08
